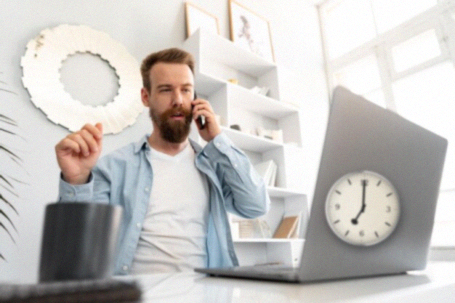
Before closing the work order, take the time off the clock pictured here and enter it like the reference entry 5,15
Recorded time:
7,00
